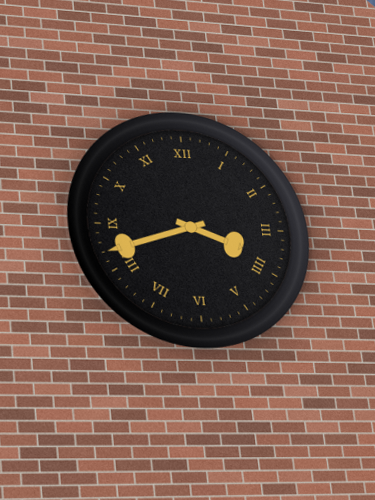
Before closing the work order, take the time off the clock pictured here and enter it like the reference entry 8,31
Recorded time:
3,42
